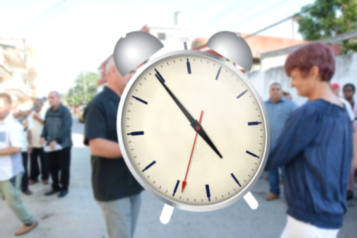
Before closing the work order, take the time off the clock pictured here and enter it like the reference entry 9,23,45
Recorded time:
4,54,34
